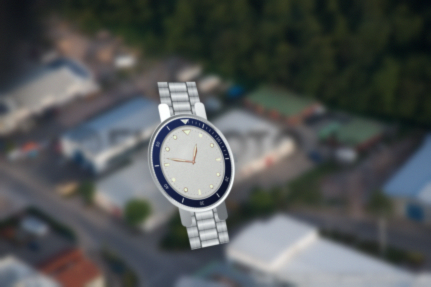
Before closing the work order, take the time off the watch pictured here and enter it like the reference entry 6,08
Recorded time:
12,47
